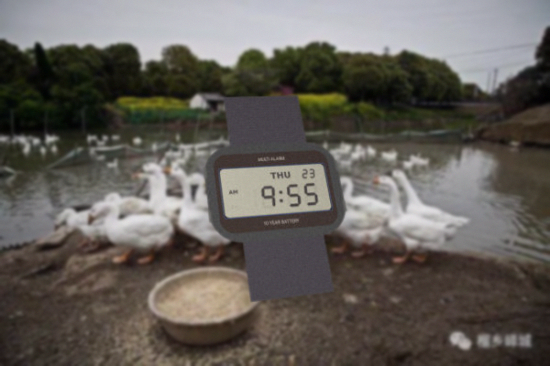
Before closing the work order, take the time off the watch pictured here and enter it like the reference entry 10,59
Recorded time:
9,55
